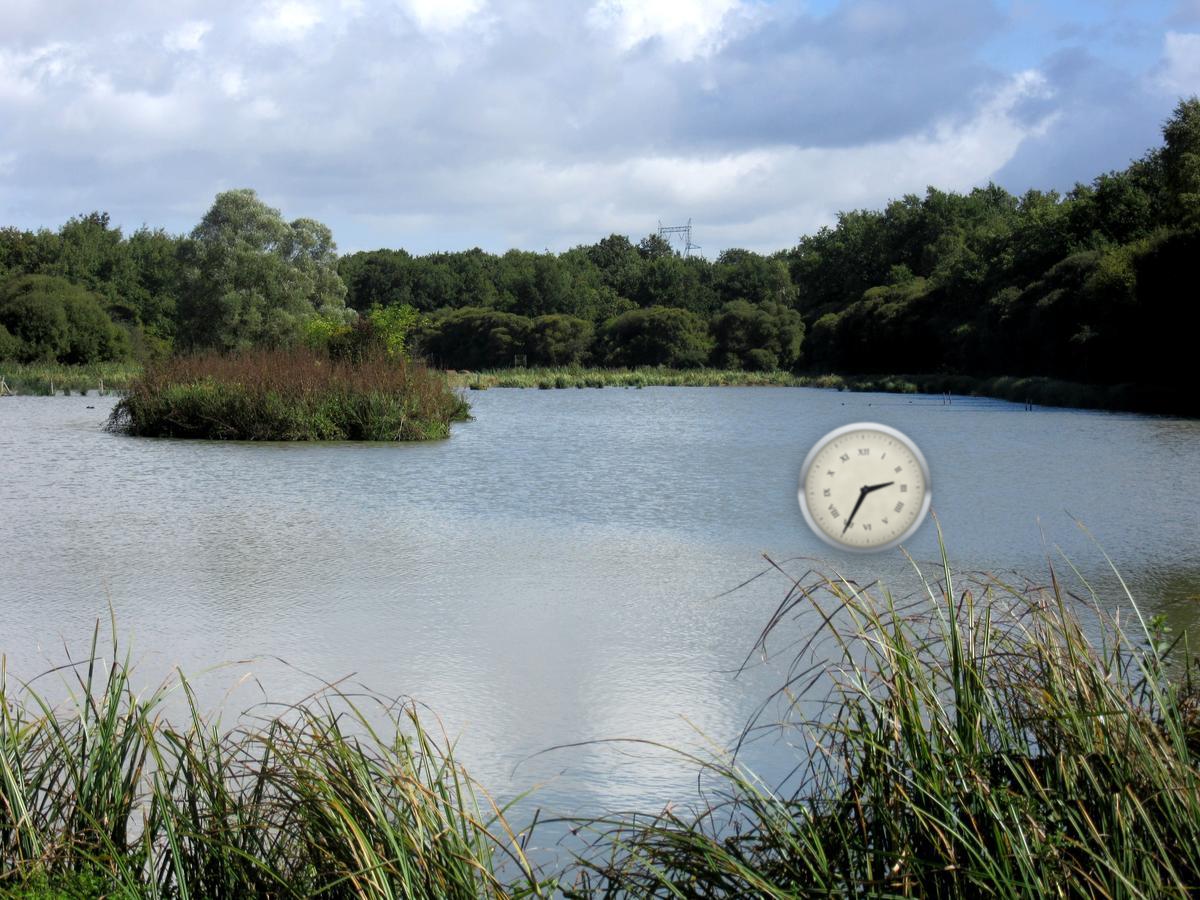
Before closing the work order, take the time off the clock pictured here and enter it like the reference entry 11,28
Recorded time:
2,35
